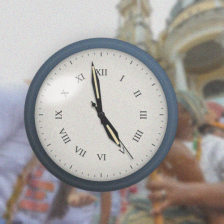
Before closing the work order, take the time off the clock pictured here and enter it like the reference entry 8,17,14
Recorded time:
4,58,24
